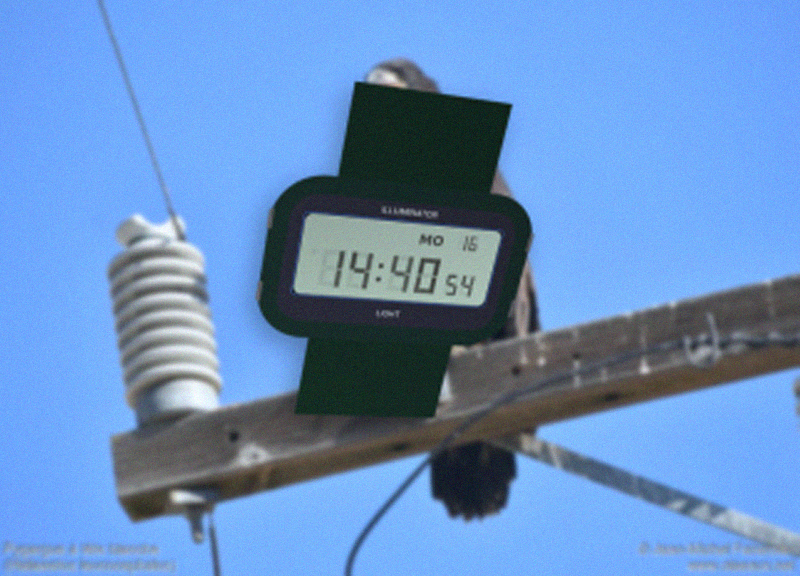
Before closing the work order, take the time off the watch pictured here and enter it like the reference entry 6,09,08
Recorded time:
14,40,54
